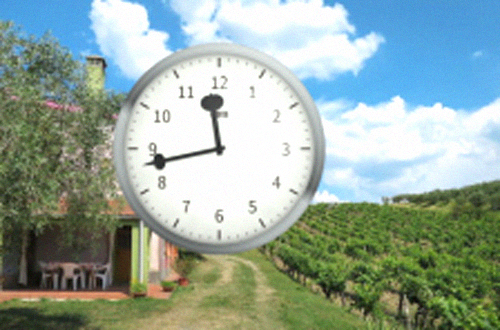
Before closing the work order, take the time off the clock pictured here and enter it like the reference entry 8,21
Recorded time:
11,43
